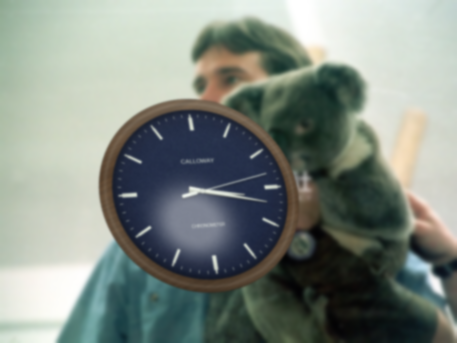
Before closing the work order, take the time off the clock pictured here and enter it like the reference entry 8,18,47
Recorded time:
3,17,13
